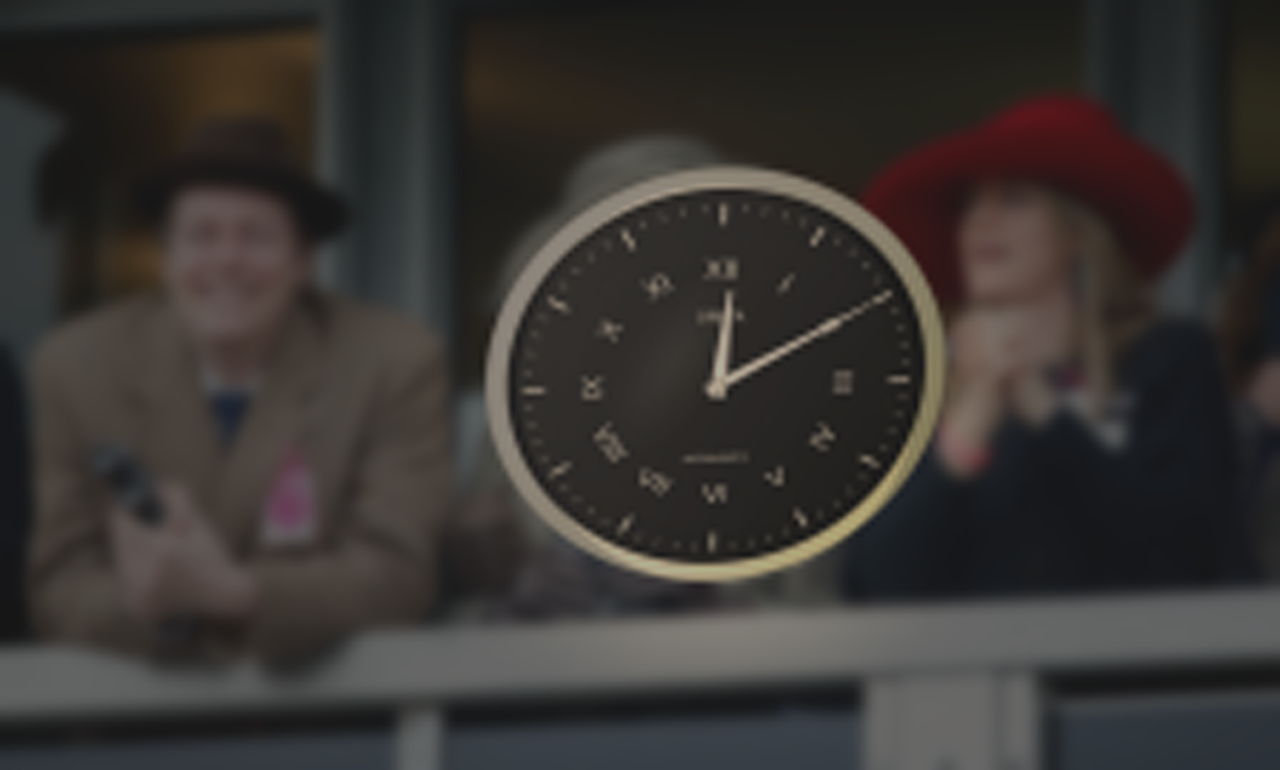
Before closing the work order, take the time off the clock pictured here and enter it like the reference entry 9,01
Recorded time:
12,10
